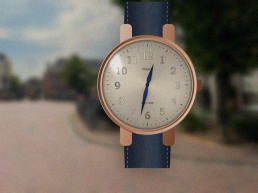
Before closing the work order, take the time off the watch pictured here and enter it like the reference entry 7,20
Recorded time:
12,32
